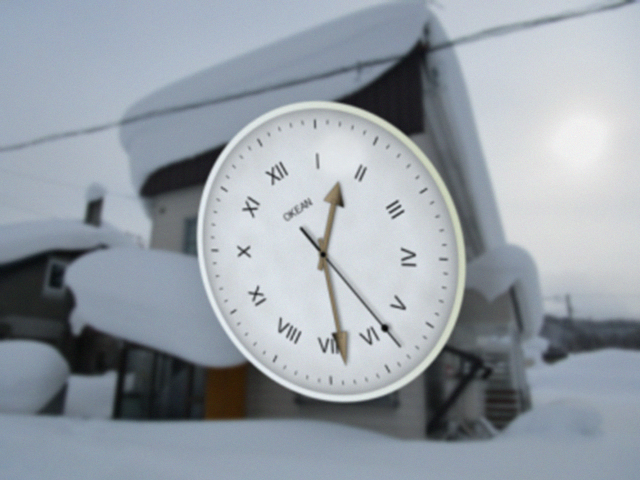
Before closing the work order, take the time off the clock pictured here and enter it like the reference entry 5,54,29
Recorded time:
1,33,28
